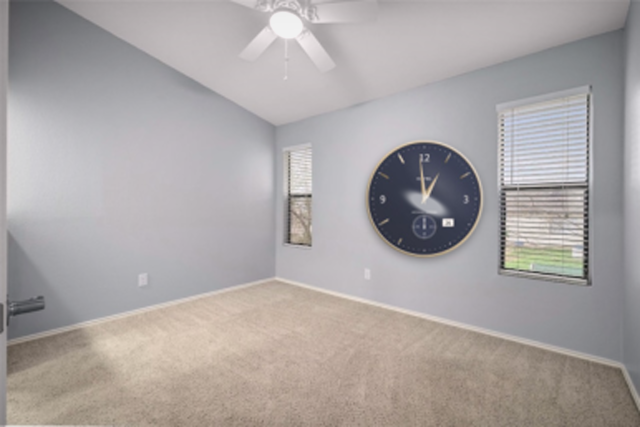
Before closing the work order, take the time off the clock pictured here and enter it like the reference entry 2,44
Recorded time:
12,59
